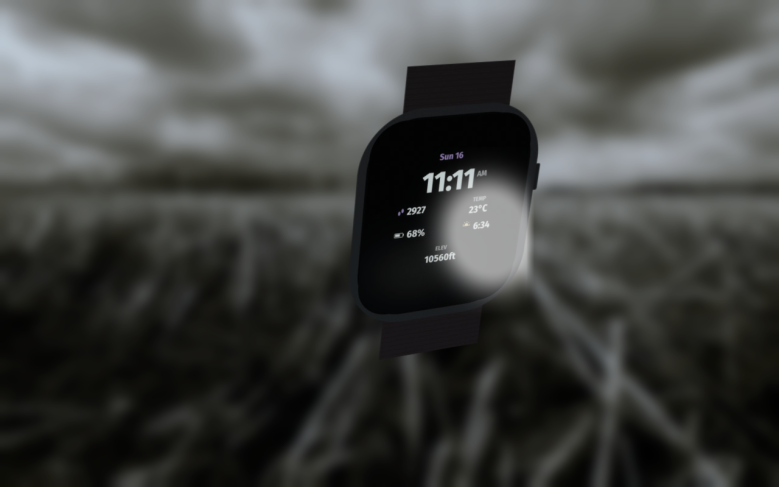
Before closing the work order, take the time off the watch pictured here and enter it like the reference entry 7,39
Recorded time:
11,11
